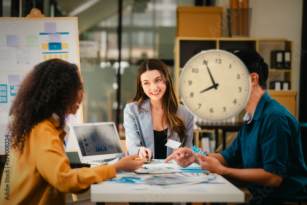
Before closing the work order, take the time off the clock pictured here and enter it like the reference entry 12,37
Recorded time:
7,55
